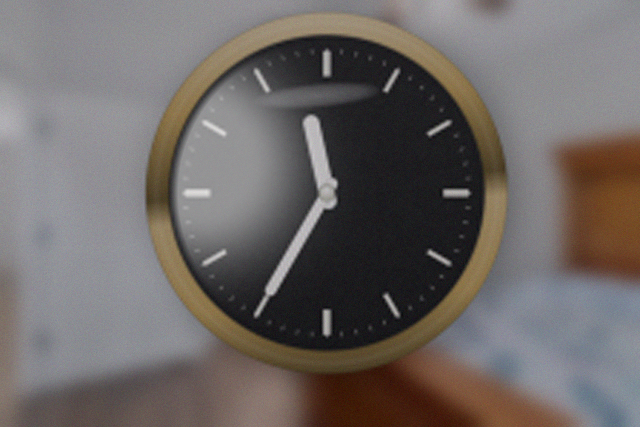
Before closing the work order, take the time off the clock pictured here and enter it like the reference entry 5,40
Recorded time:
11,35
